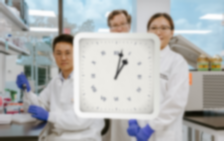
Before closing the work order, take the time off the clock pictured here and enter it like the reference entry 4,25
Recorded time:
1,02
